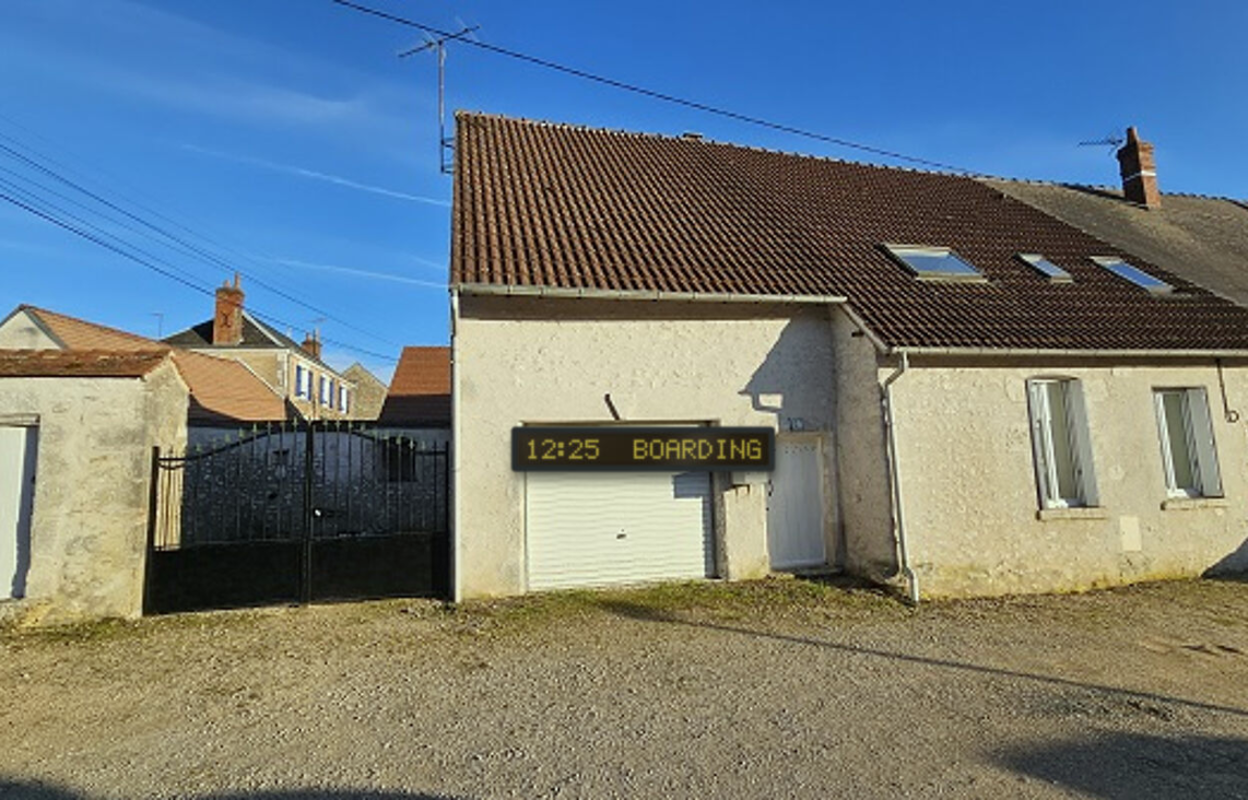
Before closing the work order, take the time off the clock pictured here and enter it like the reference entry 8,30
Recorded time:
12,25
